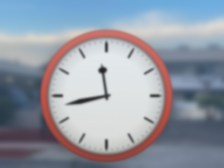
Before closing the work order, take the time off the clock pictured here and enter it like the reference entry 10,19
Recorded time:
11,43
